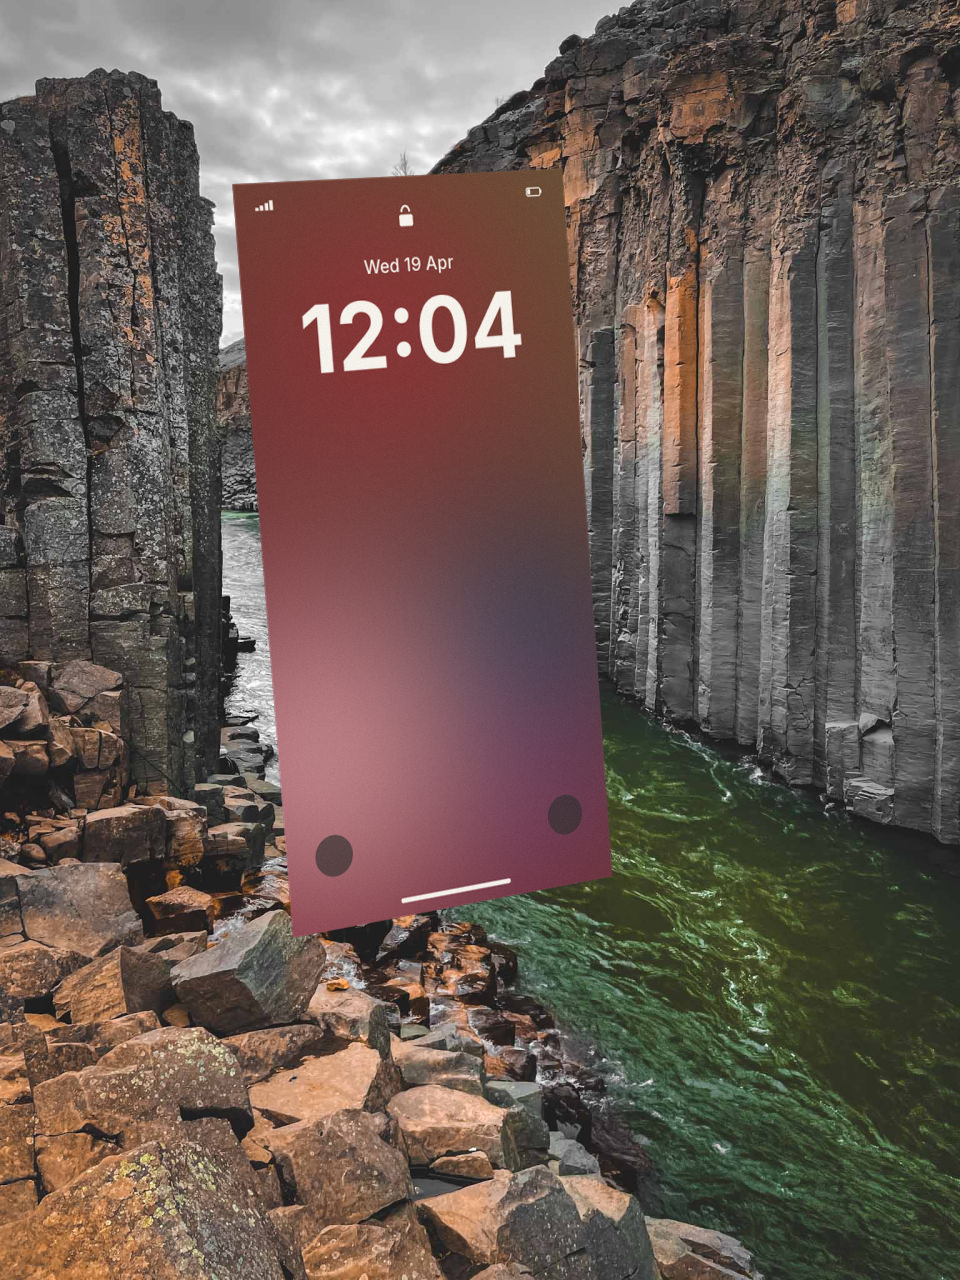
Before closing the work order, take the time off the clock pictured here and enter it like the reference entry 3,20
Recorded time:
12,04
